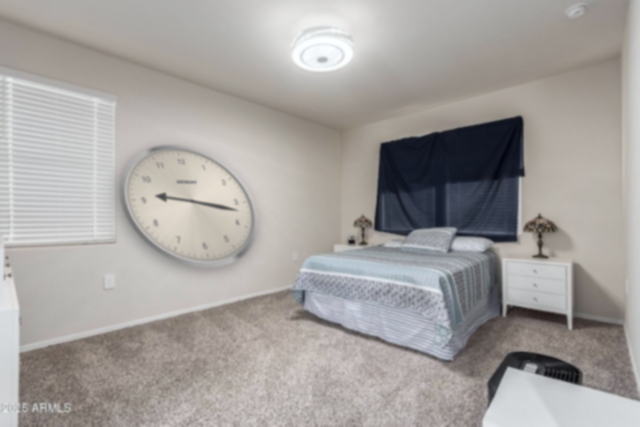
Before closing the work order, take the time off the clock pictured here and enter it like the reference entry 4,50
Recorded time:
9,17
